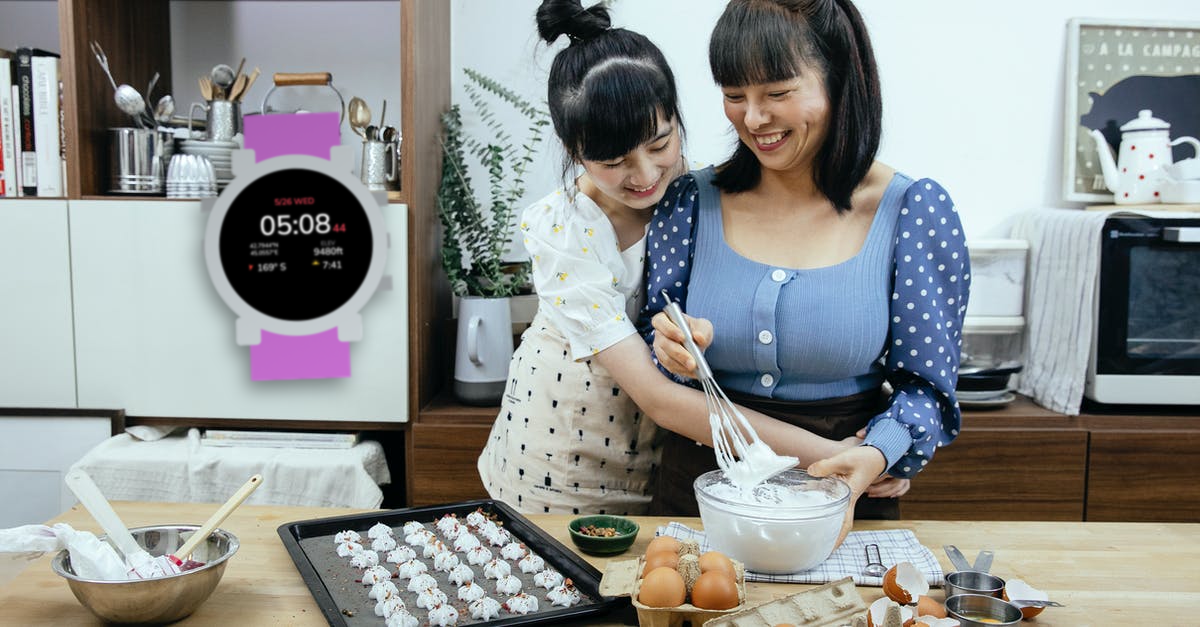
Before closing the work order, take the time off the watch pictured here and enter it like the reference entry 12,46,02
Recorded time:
5,08,44
